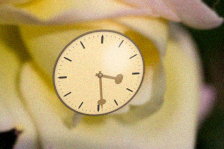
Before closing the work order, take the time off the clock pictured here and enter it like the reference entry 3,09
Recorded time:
3,29
